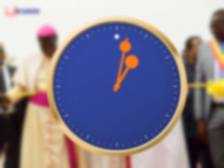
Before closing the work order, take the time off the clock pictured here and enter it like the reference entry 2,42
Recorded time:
1,02
